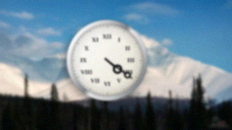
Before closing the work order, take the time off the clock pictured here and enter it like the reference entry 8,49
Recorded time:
4,21
